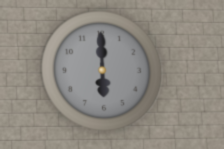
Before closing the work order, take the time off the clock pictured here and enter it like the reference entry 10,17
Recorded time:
6,00
